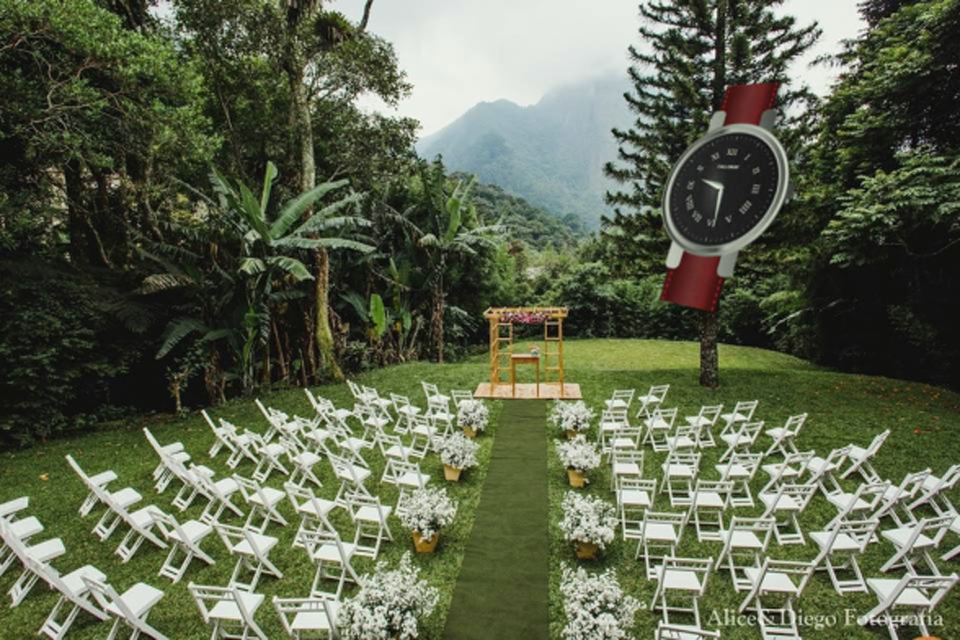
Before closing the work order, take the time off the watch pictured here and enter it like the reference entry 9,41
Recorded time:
9,29
